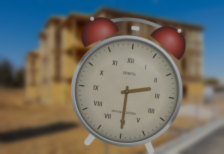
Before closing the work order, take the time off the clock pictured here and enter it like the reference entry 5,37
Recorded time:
2,30
